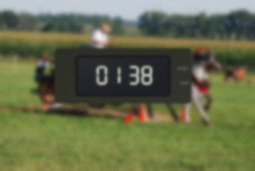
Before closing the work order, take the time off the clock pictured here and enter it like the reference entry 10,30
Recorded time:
1,38
